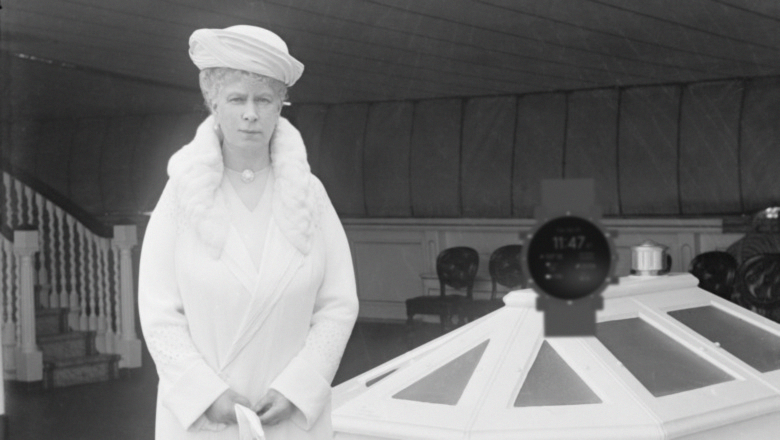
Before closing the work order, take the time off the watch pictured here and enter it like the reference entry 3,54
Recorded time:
11,47
